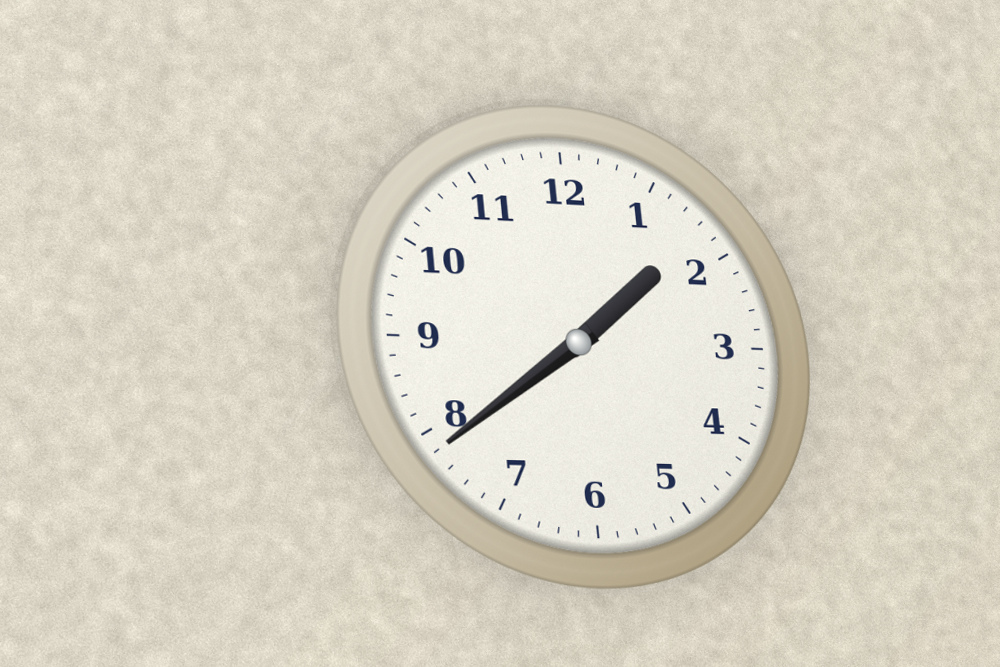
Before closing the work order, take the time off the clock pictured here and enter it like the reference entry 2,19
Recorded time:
1,39
